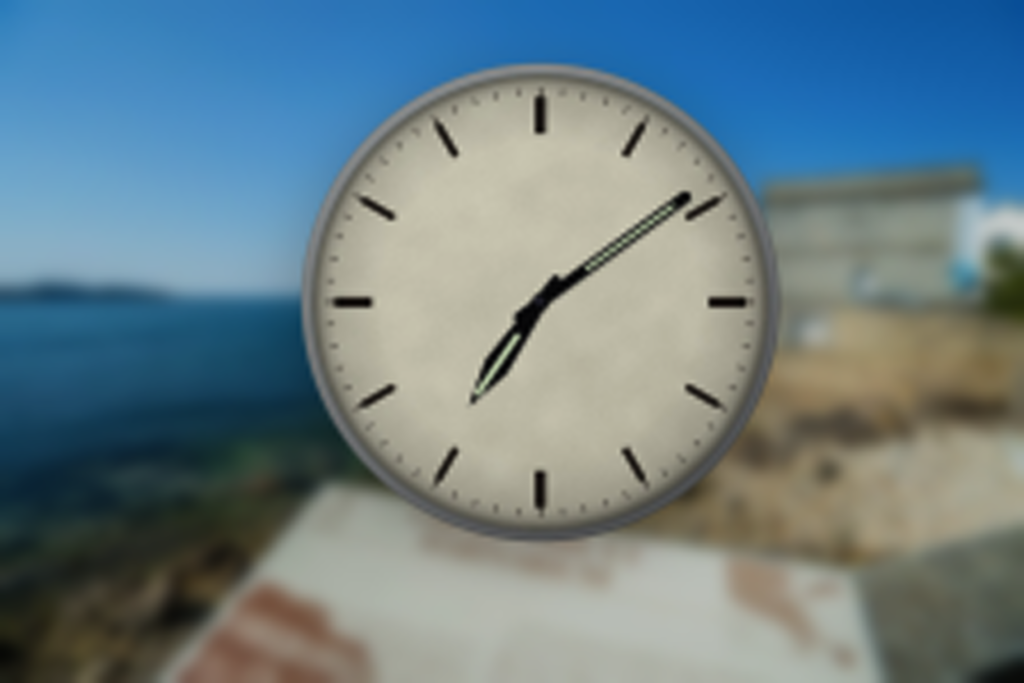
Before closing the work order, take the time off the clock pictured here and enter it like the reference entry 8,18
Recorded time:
7,09
